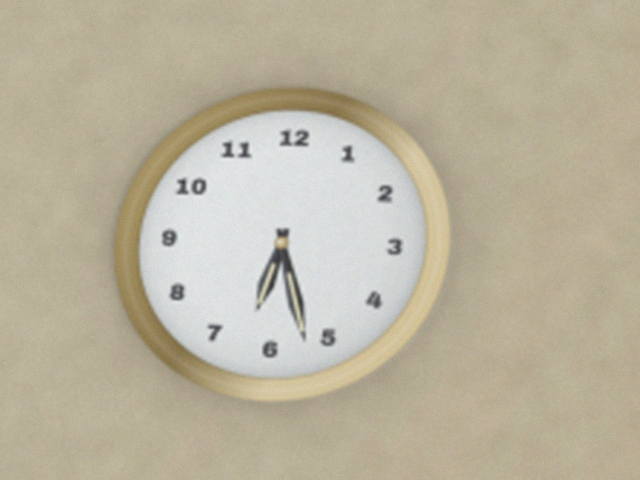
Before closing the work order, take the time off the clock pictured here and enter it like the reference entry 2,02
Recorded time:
6,27
